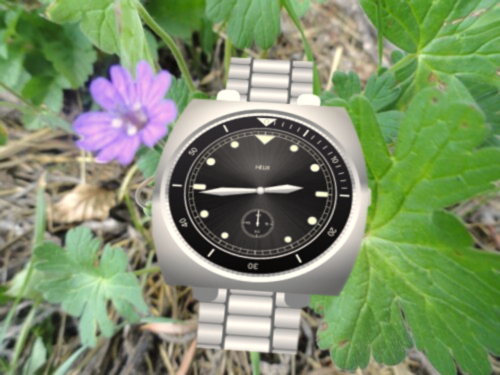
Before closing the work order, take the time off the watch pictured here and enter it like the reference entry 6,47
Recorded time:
2,44
